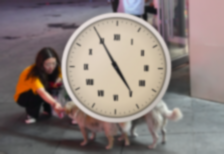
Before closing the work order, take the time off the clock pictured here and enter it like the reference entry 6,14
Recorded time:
4,55
